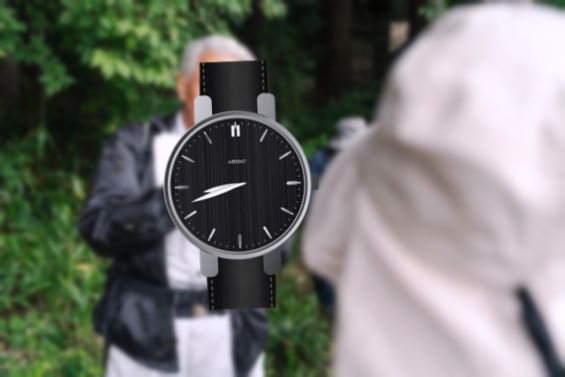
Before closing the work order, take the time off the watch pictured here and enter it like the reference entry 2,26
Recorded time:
8,42
